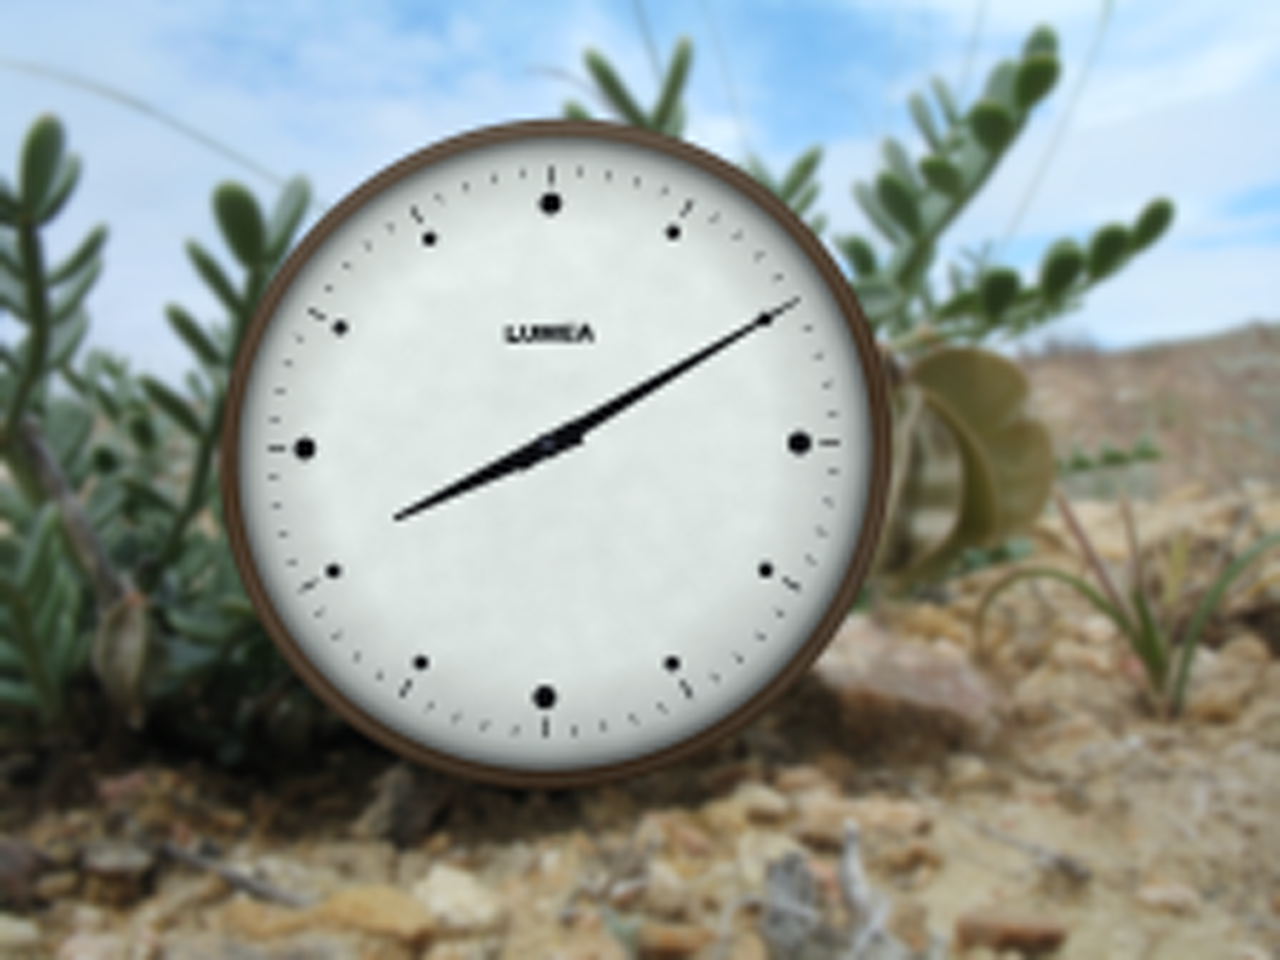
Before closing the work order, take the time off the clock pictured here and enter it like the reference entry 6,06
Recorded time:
8,10
